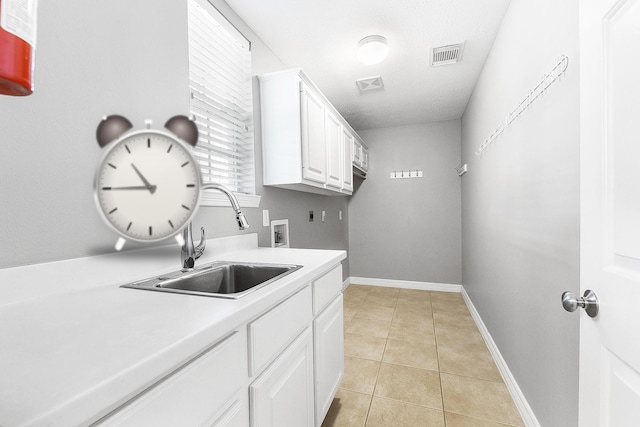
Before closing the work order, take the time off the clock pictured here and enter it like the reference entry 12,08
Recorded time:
10,45
